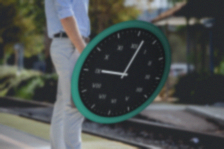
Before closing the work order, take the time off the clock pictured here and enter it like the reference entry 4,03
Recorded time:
9,02
